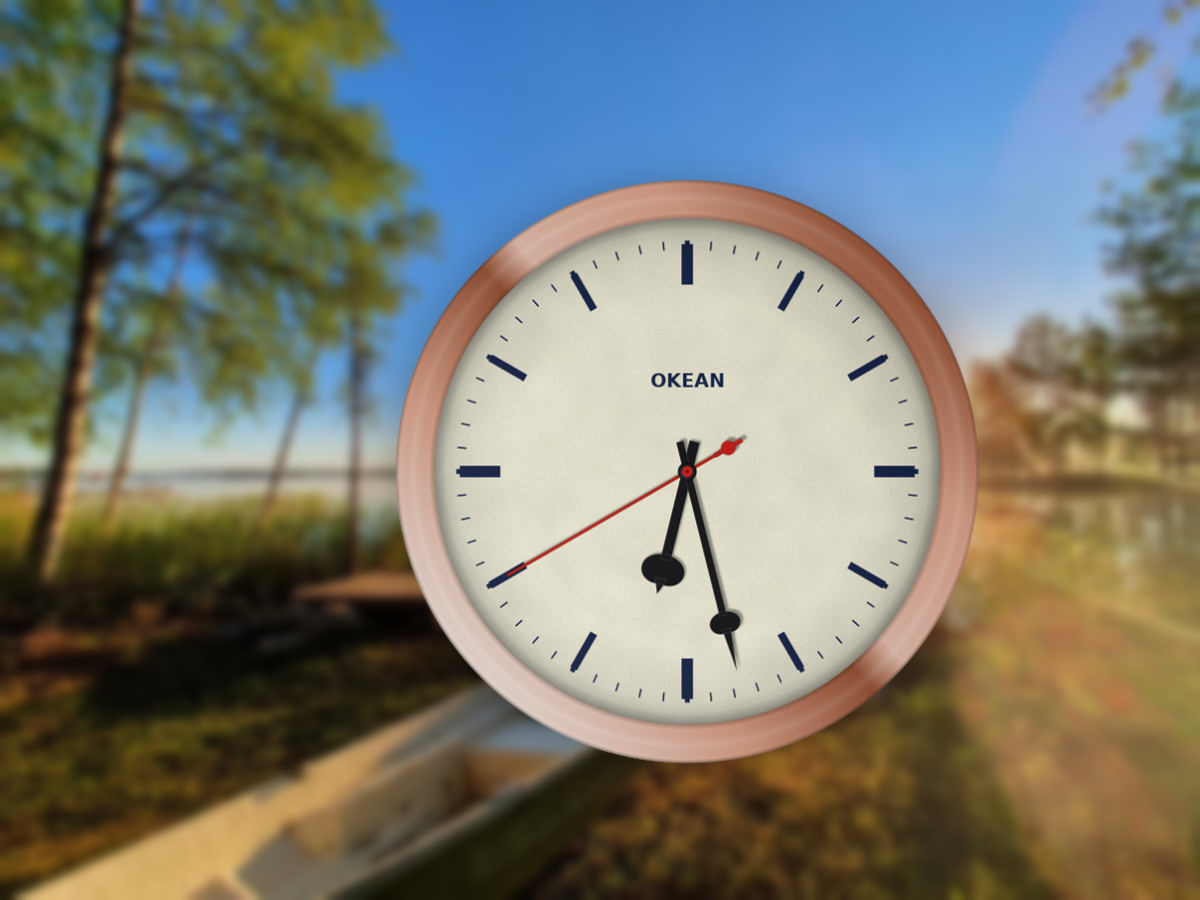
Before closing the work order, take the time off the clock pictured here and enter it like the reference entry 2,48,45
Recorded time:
6,27,40
